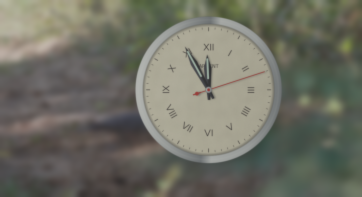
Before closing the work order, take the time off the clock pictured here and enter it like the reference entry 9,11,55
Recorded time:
11,55,12
